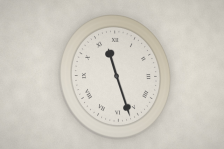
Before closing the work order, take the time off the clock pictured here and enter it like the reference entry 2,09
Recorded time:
11,27
